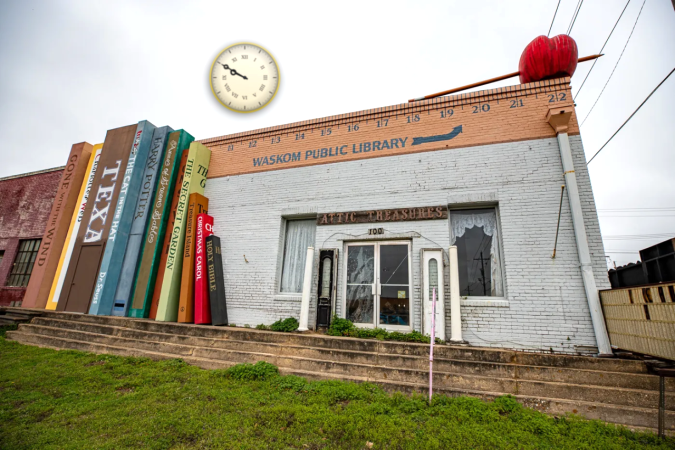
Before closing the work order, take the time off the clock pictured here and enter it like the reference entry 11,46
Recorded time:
9,50
